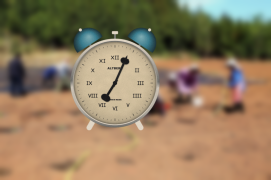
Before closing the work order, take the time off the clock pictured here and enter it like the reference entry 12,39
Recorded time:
7,04
